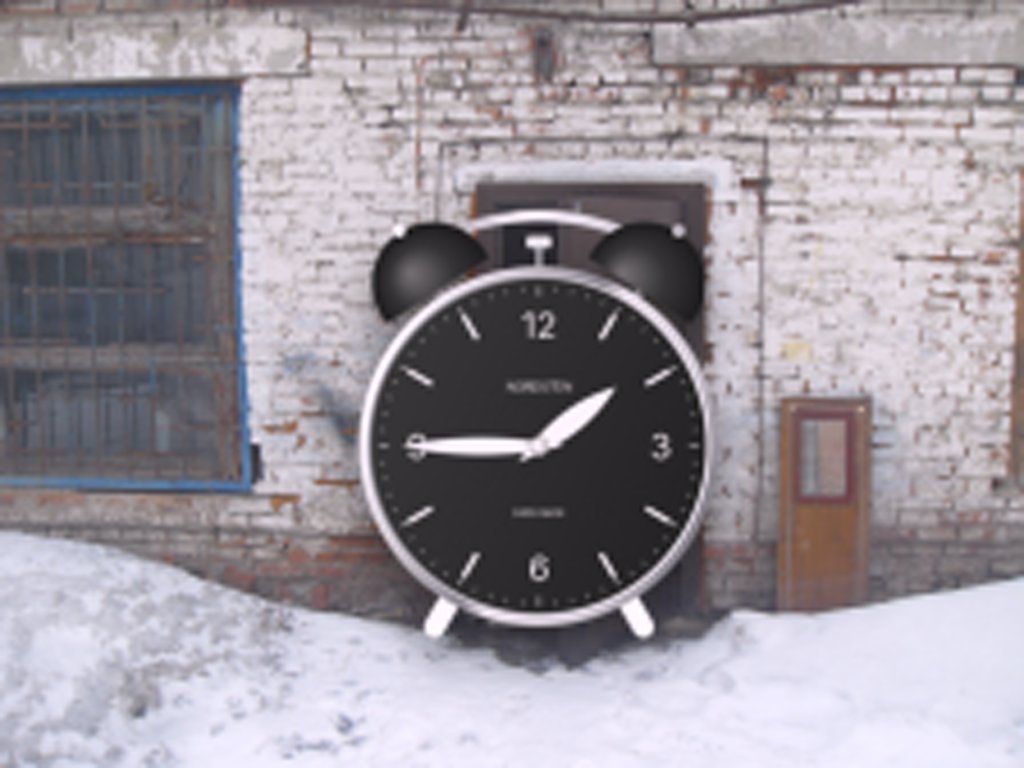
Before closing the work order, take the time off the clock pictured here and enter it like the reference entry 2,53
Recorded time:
1,45
